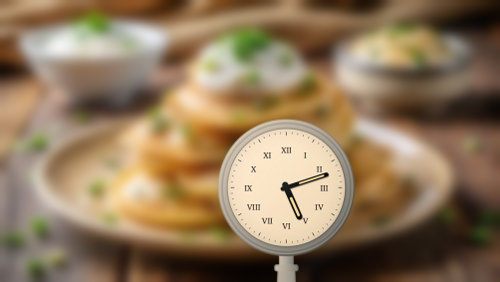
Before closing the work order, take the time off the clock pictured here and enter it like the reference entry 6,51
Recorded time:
5,12
